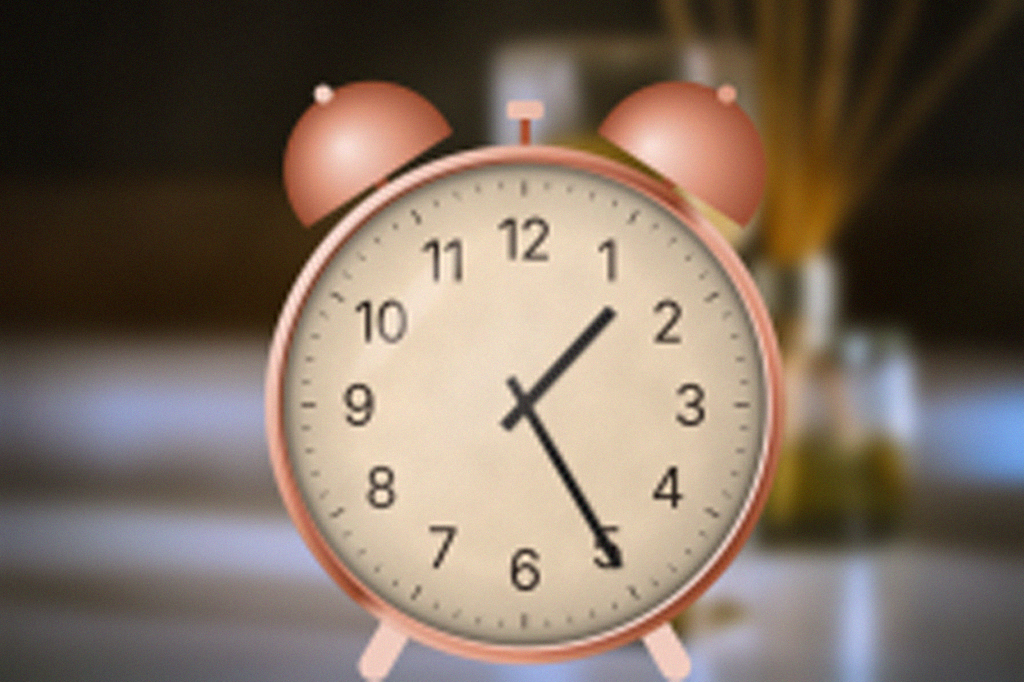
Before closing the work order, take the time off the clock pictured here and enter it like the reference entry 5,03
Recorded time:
1,25
